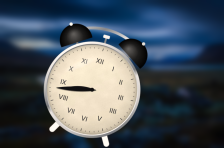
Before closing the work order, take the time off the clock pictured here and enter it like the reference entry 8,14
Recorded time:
8,43
